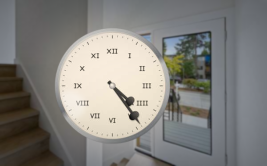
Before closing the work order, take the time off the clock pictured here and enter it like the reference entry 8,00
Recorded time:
4,24
